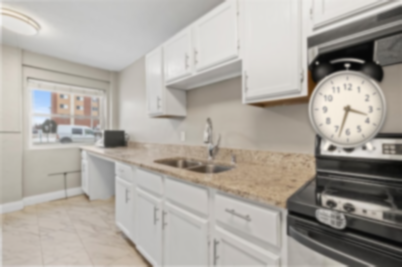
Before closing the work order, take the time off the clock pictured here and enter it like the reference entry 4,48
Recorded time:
3,33
